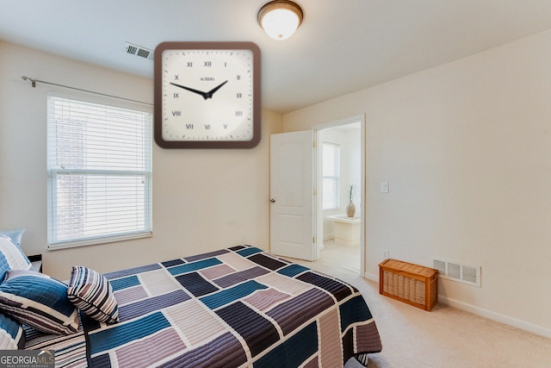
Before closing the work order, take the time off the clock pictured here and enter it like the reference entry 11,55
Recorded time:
1,48
